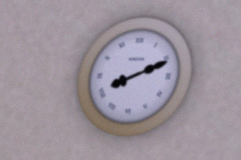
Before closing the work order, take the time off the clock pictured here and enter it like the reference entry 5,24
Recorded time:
8,11
